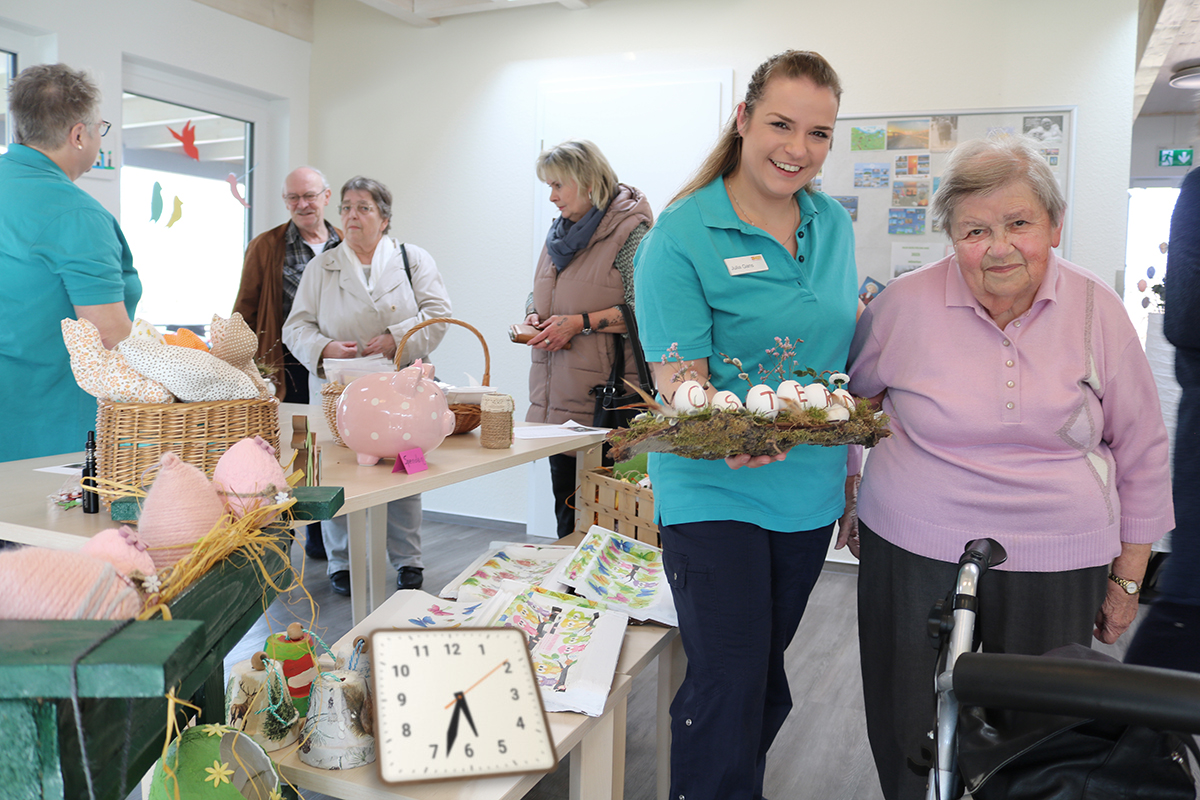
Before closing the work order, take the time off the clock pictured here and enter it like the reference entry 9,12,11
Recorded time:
5,33,09
